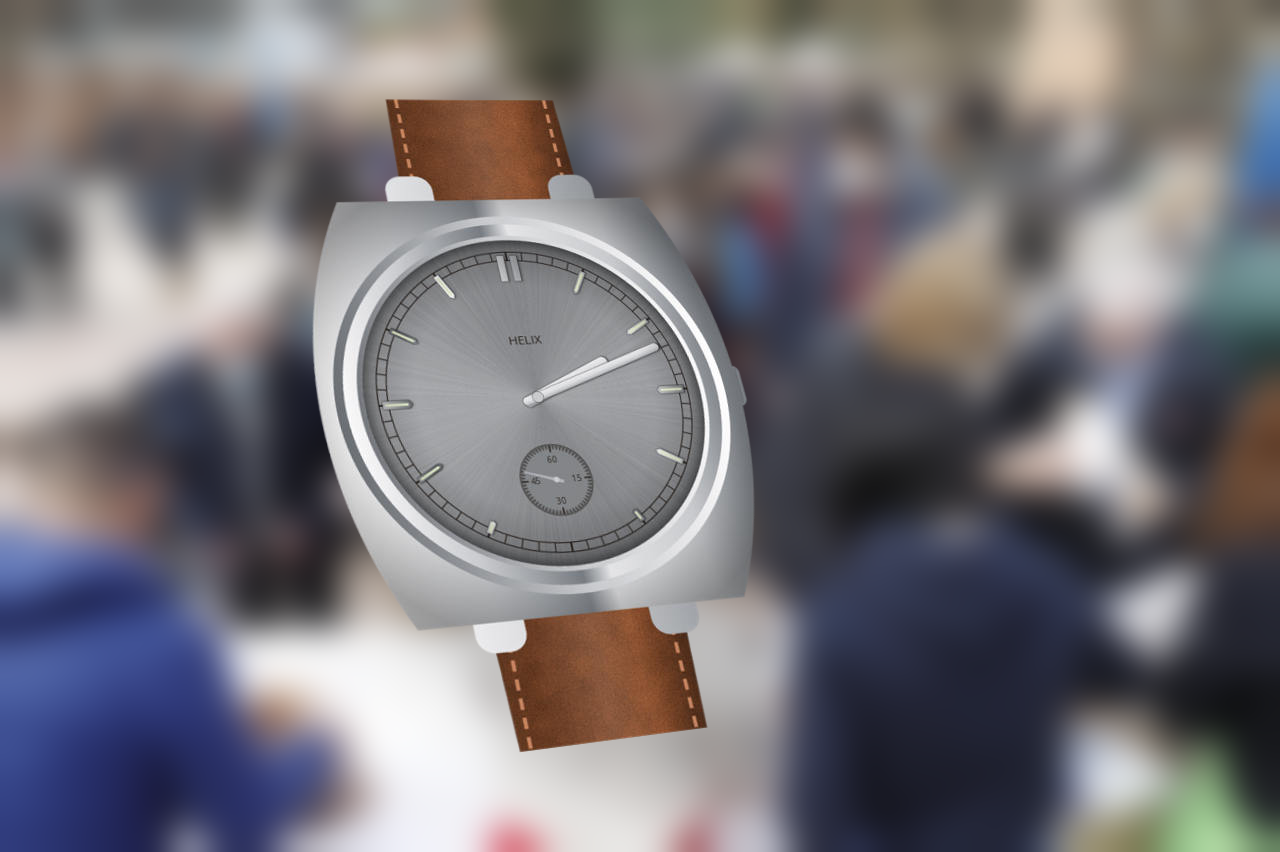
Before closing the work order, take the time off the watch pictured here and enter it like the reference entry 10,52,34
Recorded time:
2,11,48
